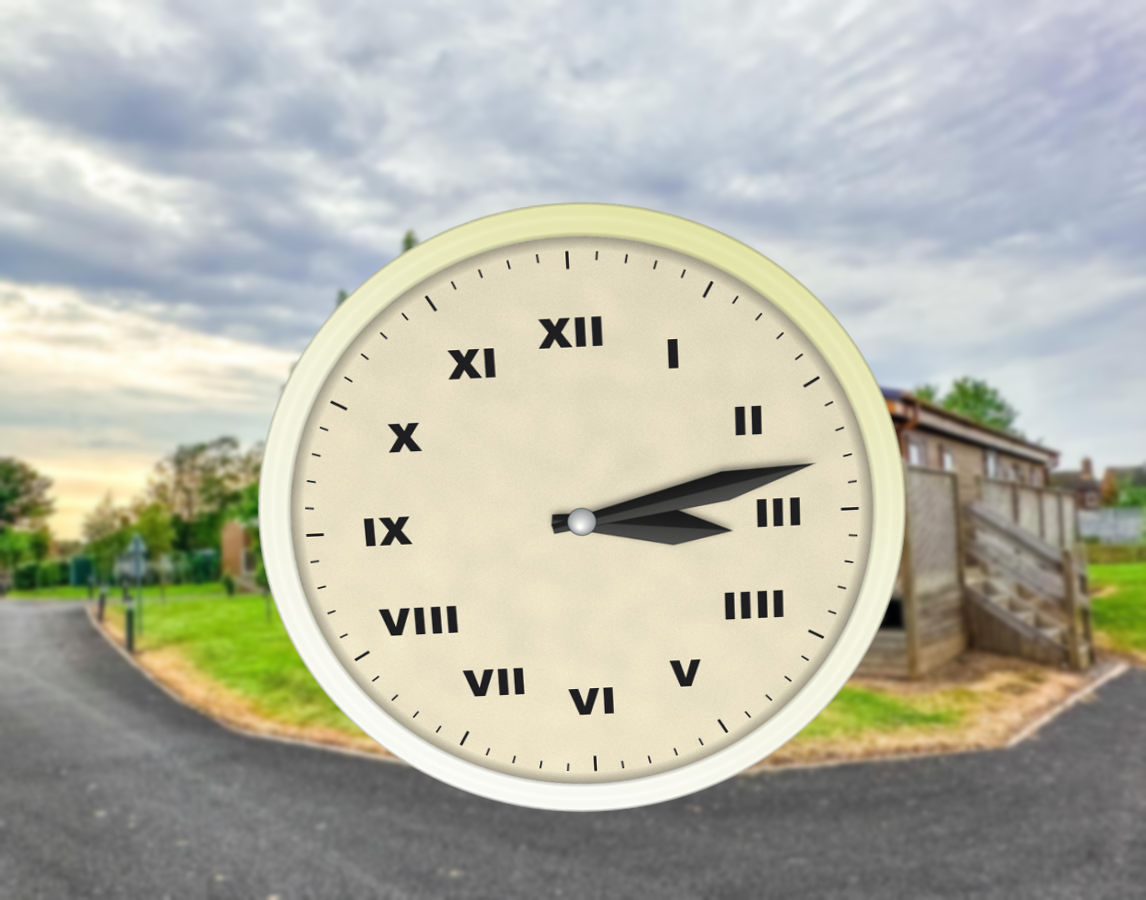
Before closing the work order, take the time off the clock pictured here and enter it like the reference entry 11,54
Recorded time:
3,13
